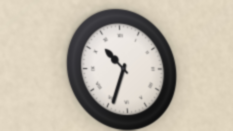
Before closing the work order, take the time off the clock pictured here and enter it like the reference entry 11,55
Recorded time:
10,34
